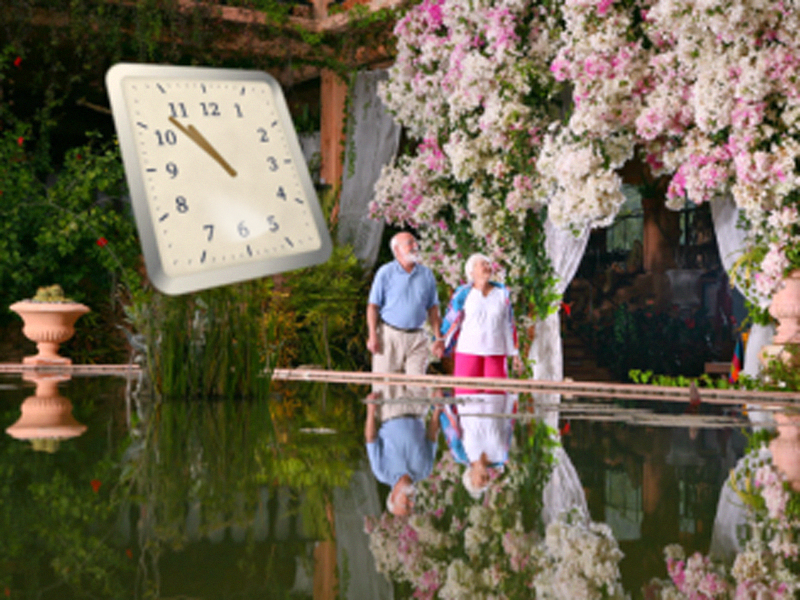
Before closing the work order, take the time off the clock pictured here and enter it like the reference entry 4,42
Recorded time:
10,53
